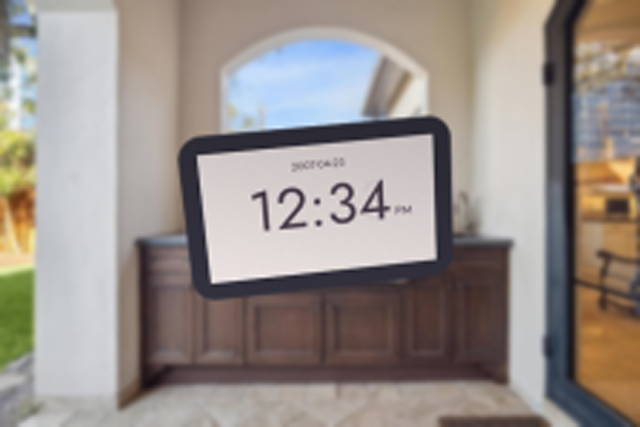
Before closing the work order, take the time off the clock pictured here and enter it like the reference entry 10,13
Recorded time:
12,34
